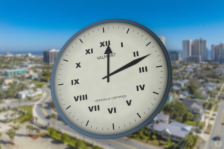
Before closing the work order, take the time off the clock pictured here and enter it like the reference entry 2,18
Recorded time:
12,12
